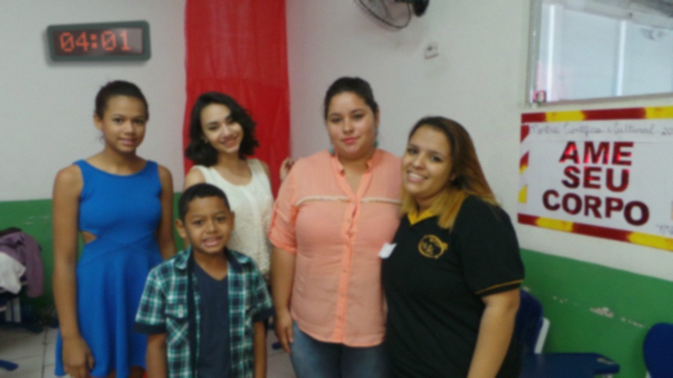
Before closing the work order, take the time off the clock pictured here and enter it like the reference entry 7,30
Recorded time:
4,01
